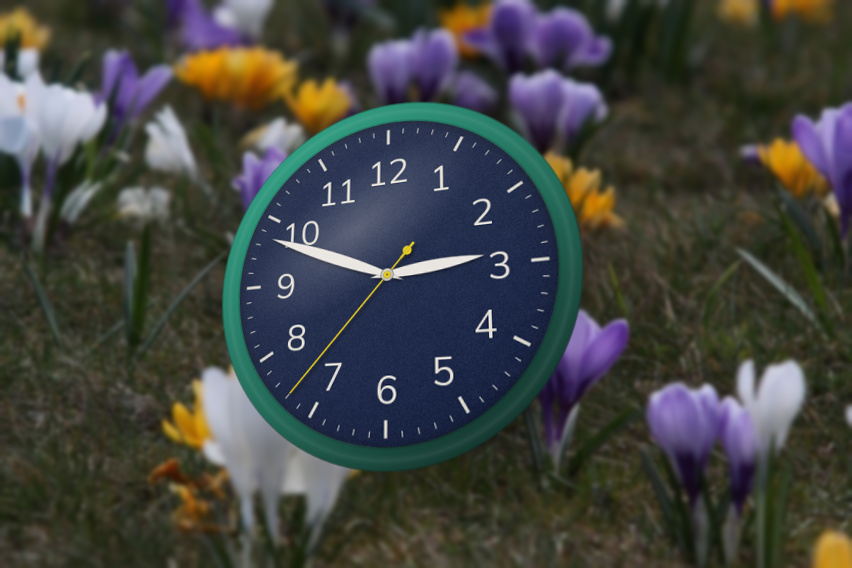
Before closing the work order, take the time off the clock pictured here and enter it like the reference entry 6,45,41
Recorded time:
2,48,37
